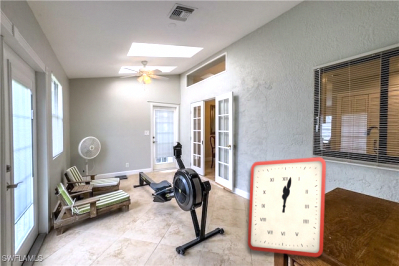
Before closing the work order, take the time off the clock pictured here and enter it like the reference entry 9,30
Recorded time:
12,02
